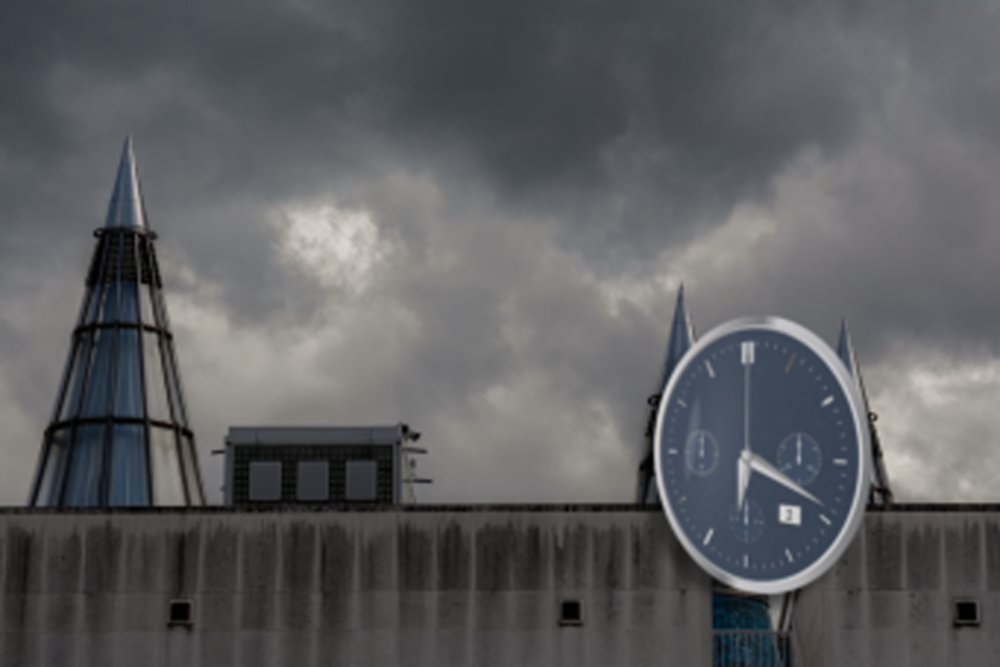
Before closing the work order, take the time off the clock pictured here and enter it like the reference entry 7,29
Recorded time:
6,19
